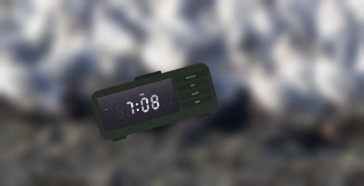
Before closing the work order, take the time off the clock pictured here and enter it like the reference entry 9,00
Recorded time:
7,08
